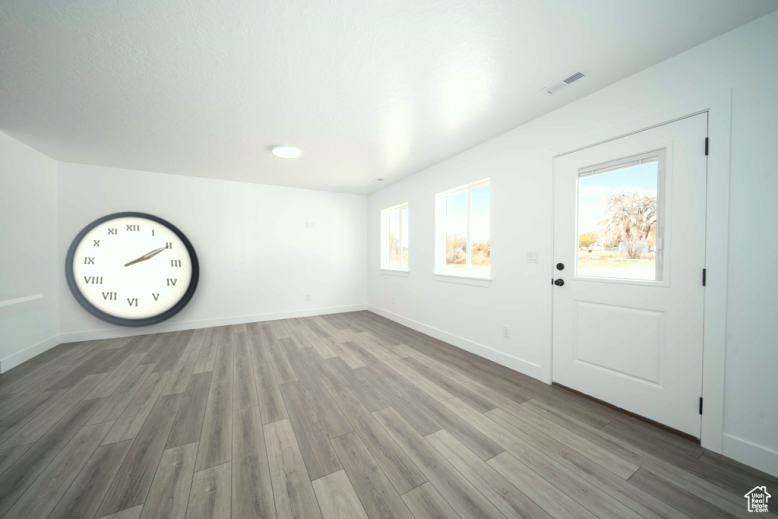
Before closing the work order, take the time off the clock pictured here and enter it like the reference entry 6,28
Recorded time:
2,10
